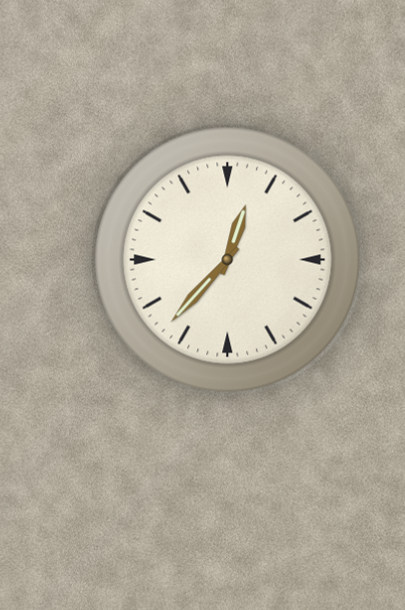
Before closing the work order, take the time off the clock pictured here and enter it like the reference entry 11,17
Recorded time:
12,37
